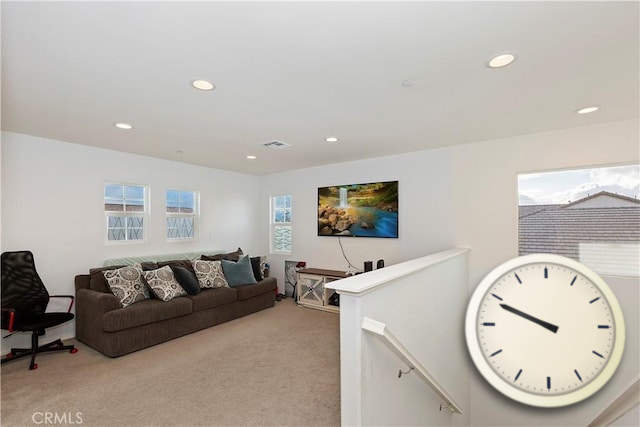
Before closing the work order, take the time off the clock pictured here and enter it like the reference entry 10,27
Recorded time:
9,49
